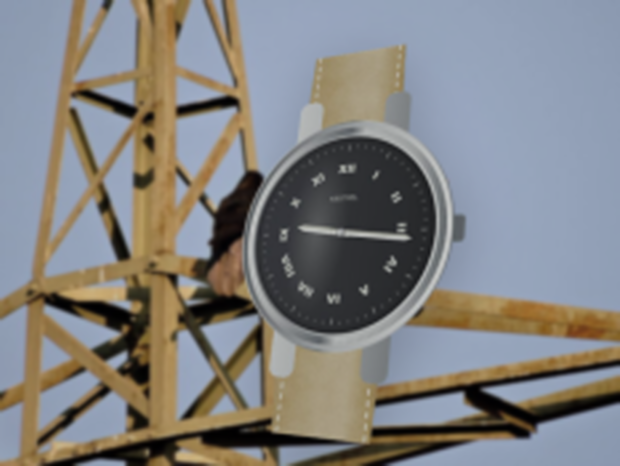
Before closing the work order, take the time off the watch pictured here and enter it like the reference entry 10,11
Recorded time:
9,16
